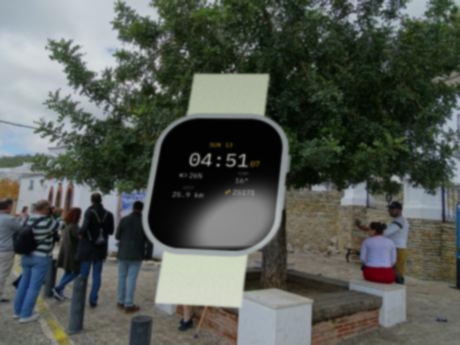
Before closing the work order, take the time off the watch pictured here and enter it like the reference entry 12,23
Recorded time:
4,51
